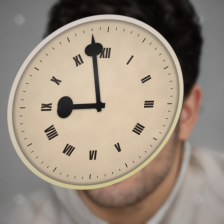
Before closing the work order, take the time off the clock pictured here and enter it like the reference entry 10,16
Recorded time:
8,58
